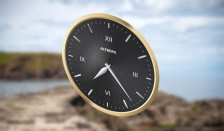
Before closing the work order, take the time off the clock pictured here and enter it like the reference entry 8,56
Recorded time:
7,23
